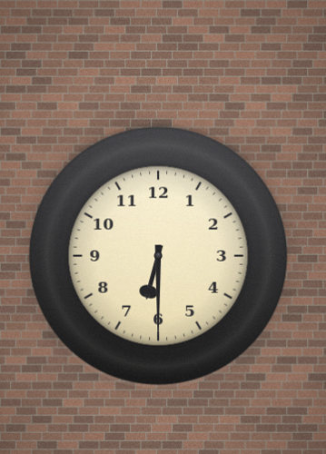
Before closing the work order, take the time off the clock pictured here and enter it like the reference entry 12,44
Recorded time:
6,30
